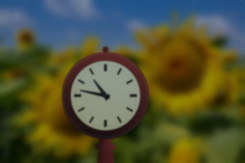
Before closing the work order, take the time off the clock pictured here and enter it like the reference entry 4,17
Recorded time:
10,47
